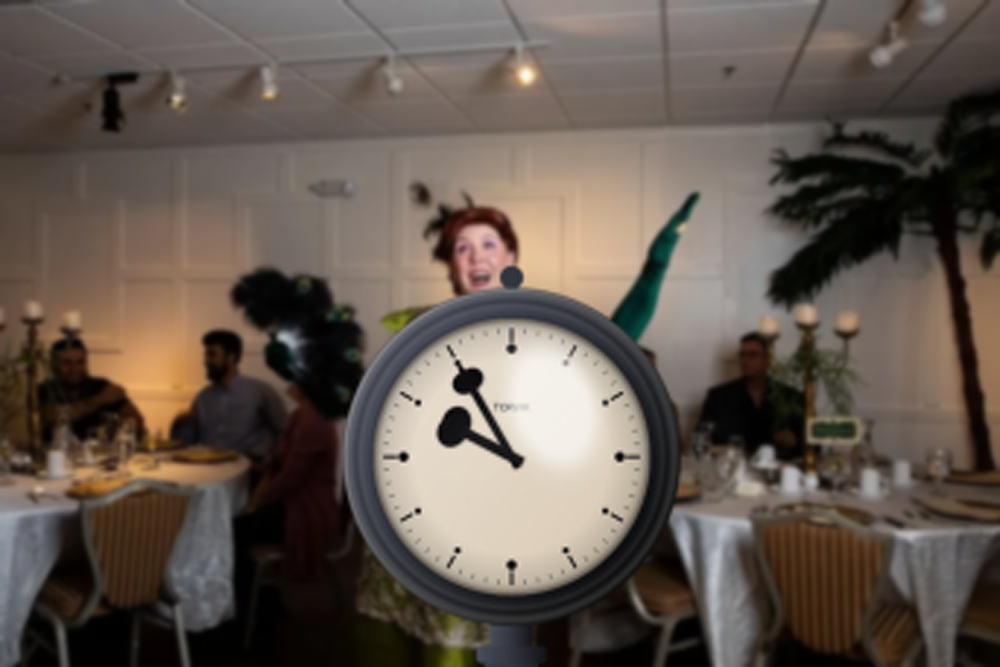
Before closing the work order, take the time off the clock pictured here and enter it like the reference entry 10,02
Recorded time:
9,55
